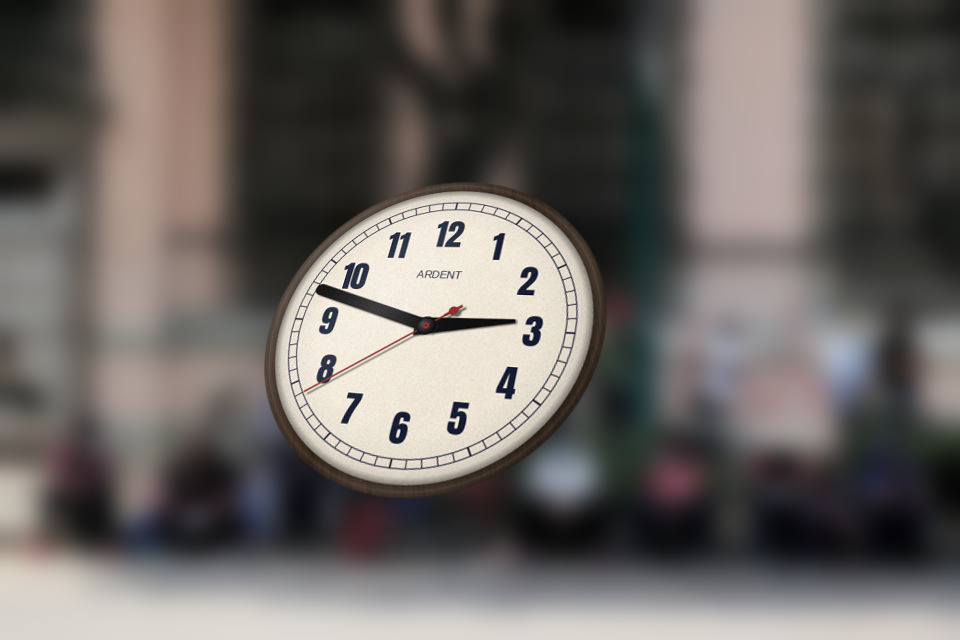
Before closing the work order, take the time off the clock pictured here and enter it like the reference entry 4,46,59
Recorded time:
2,47,39
